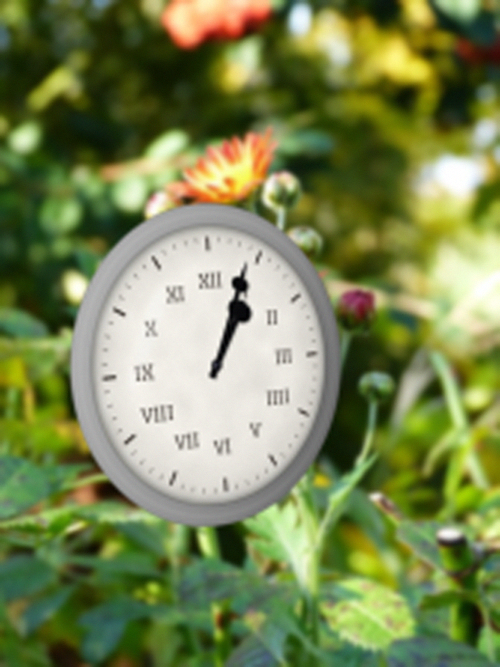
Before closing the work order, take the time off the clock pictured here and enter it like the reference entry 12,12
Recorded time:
1,04
